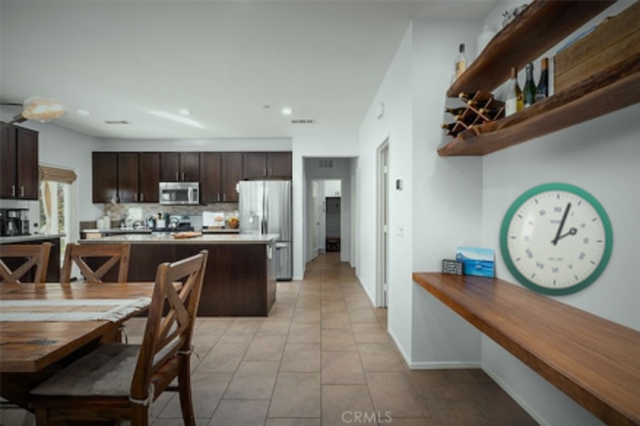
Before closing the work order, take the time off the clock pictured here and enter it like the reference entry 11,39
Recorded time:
2,03
